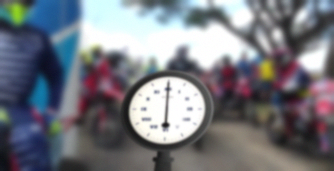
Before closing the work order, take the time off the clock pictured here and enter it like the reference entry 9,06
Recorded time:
6,00
